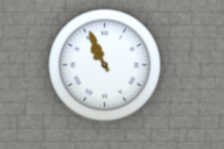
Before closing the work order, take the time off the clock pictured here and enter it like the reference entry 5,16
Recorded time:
10,56
